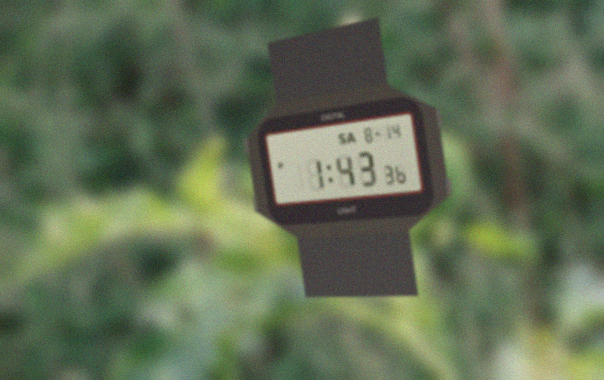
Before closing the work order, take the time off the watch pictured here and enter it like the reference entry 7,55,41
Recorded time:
1,43,36
